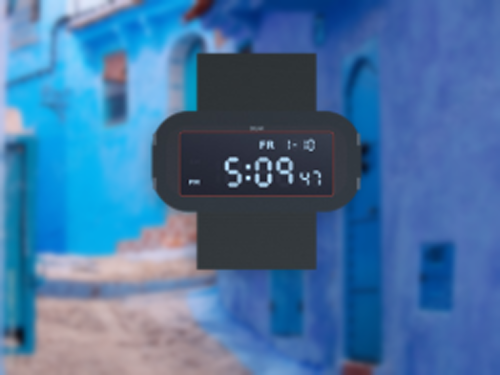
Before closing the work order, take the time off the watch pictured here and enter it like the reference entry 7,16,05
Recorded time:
5,09,47
